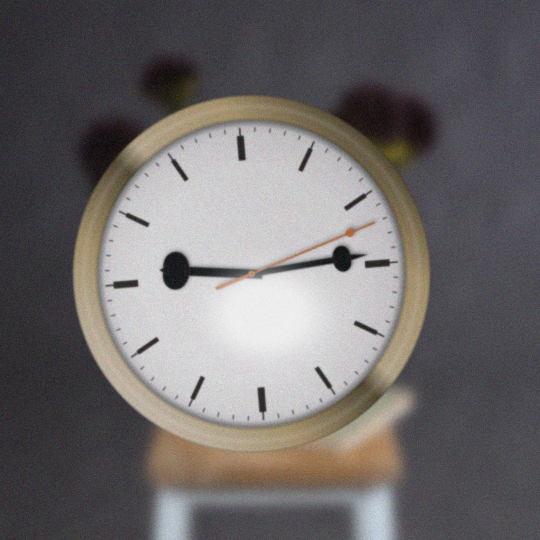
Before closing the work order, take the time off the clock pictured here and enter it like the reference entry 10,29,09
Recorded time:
9,14,12
